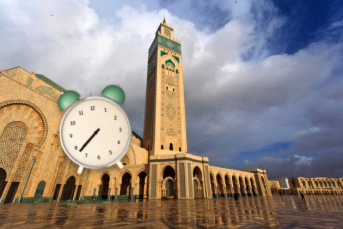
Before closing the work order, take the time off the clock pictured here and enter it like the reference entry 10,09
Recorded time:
7,38
